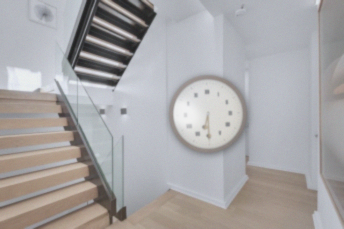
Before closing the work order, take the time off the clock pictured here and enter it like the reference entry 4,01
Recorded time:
6,30
